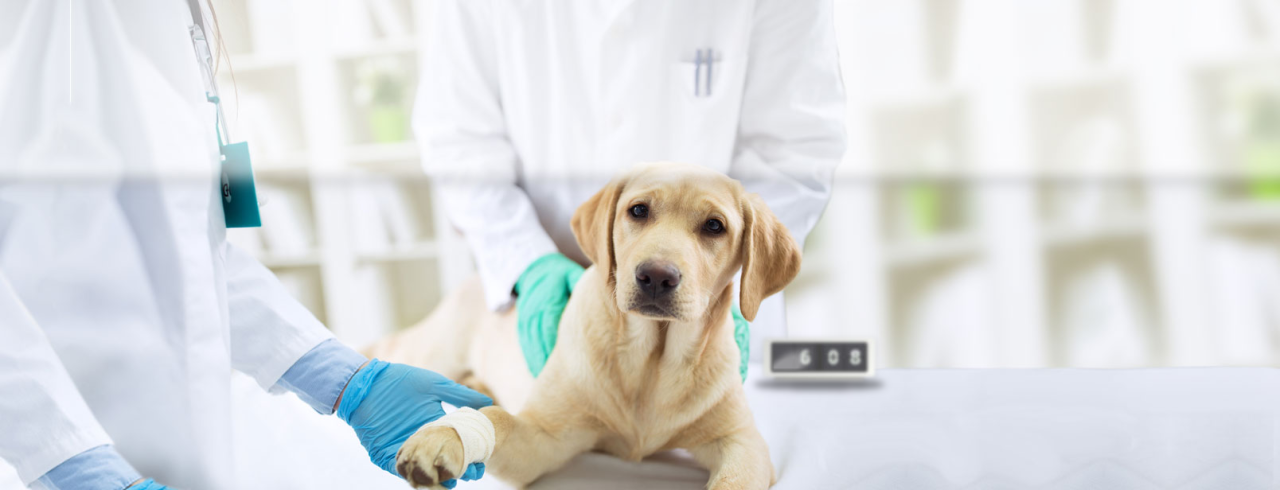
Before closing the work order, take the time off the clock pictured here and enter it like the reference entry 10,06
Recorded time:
6,08
